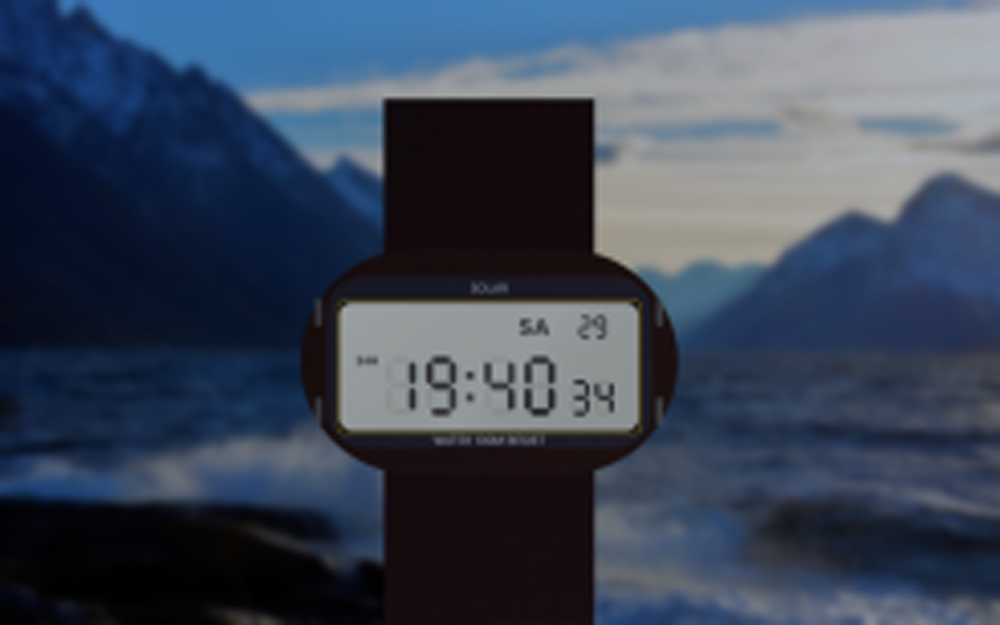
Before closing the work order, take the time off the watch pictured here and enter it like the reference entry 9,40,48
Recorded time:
19,40,34
